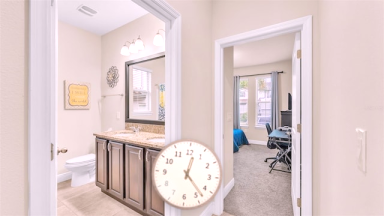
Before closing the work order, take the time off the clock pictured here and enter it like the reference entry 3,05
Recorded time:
12,23
